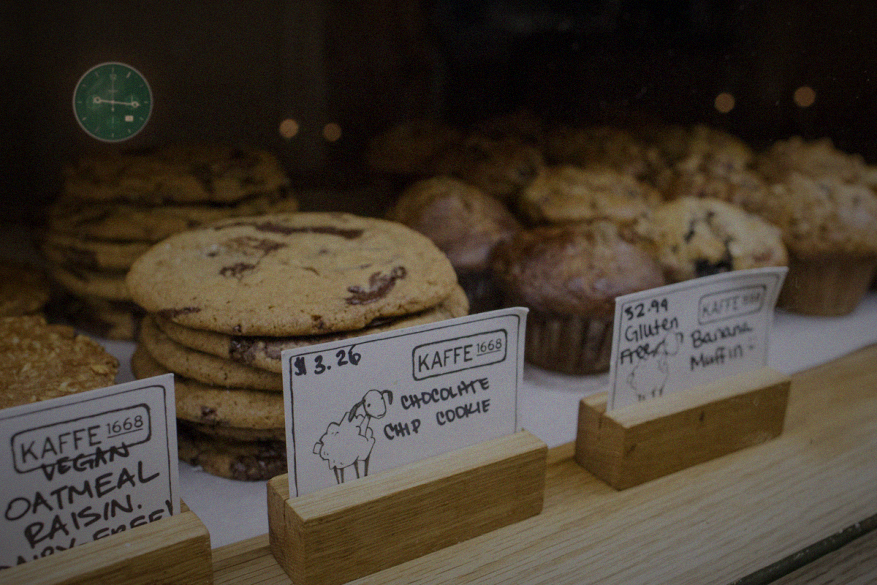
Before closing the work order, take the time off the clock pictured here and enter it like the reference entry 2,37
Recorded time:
9,16
